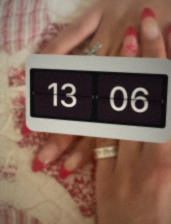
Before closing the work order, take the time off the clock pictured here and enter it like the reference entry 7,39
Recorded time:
13,06
